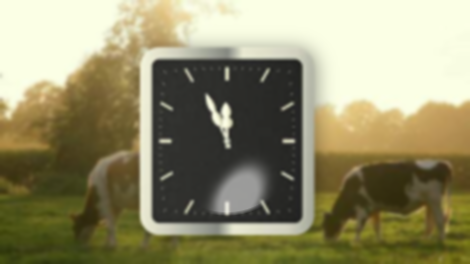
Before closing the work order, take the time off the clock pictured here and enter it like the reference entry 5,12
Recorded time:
11,56
